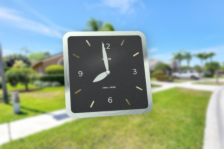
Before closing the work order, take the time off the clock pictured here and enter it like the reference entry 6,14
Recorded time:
7,59
